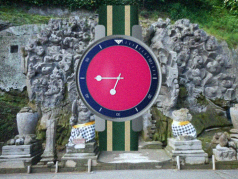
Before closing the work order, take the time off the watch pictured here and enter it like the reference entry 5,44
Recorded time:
6,45
